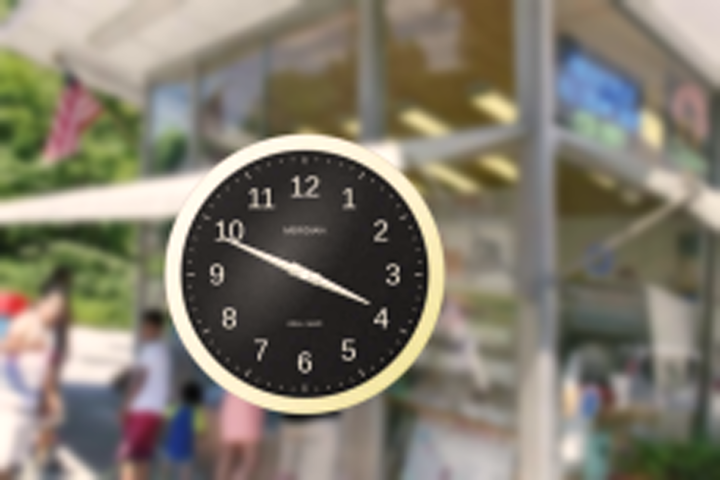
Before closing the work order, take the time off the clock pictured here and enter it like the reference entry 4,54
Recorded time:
3,49
